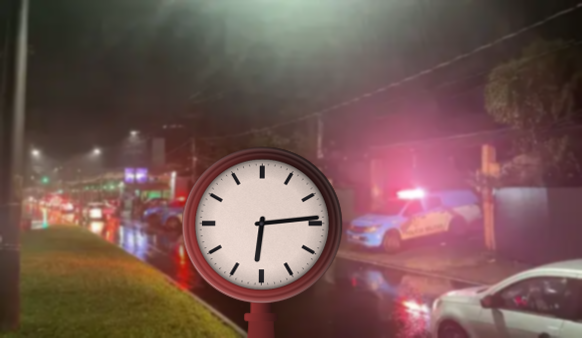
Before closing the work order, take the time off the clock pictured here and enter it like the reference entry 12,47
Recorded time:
6,14
